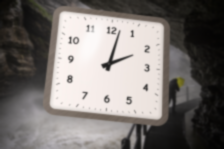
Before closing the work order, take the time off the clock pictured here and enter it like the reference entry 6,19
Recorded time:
2,02
